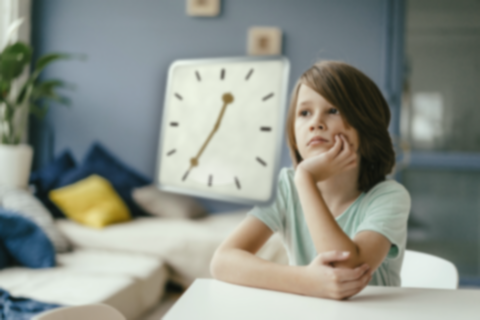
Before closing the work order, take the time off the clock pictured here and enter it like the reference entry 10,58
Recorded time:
12,35
